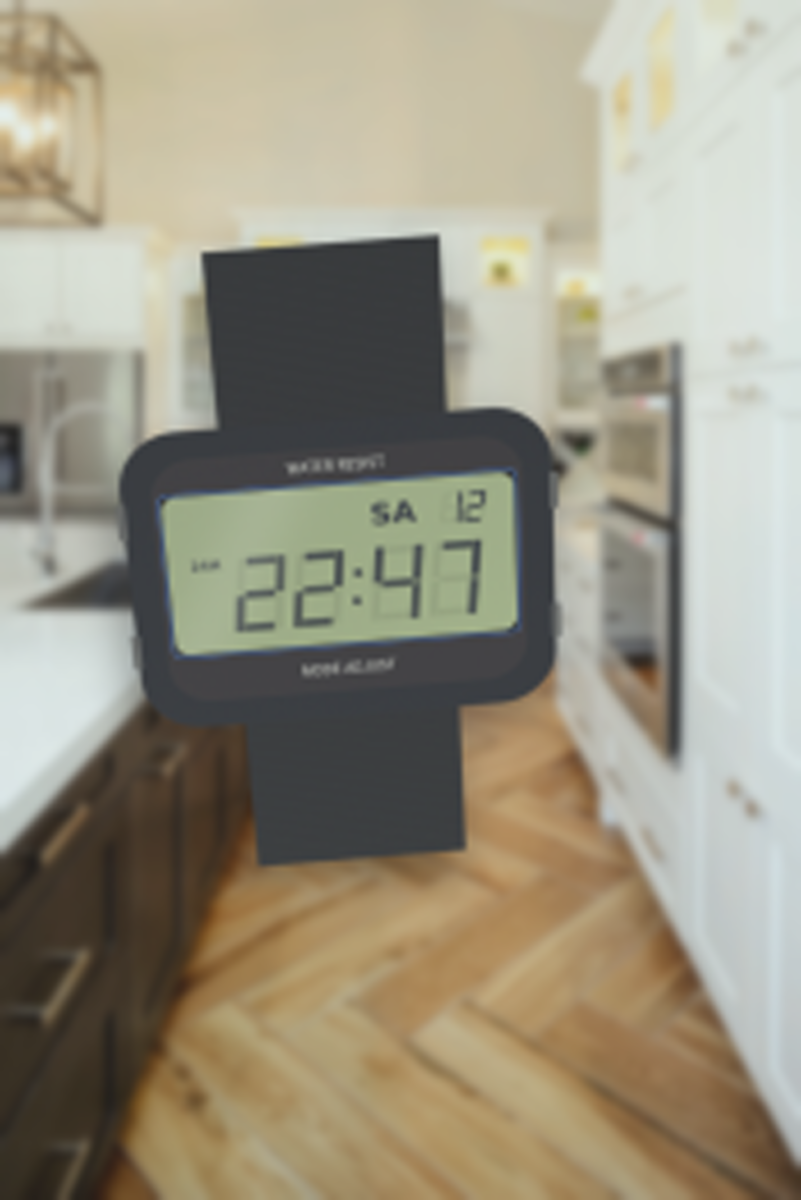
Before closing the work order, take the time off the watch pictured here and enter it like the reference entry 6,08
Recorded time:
22,47
